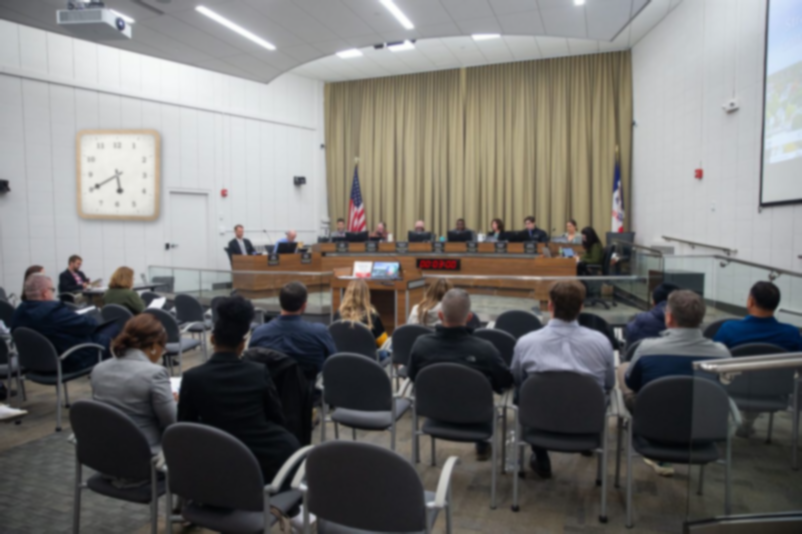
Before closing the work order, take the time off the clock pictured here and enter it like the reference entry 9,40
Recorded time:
5,40
